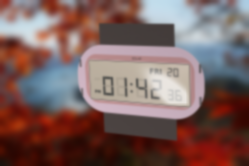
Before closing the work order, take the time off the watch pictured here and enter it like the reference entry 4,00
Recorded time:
1,42
